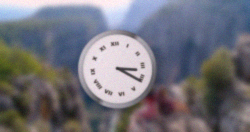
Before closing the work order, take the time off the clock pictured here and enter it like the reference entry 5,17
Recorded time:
3,21
